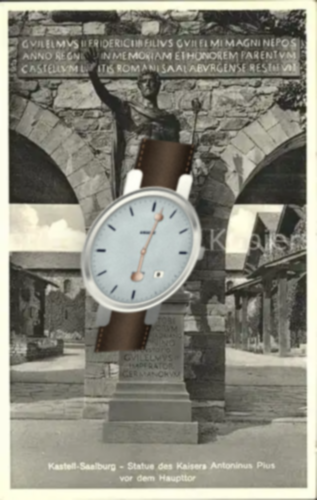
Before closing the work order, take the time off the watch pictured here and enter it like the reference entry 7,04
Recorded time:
6,02
